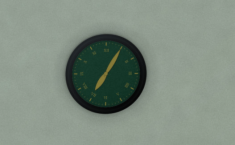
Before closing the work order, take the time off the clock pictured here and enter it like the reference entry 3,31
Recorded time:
7,05
